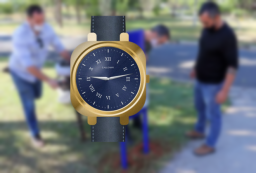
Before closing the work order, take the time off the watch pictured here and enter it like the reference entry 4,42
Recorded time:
9,13
